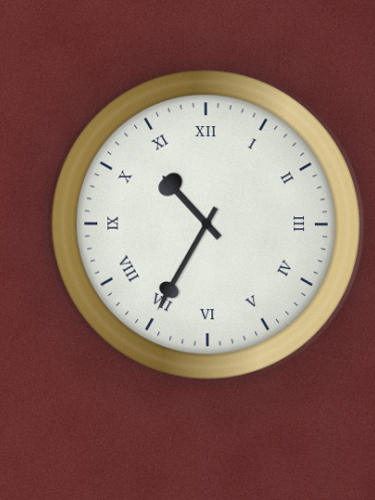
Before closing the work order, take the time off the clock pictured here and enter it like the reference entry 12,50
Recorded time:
10,35
